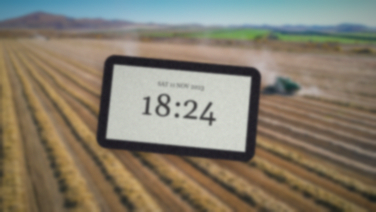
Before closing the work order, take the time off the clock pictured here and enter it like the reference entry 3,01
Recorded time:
18,24
